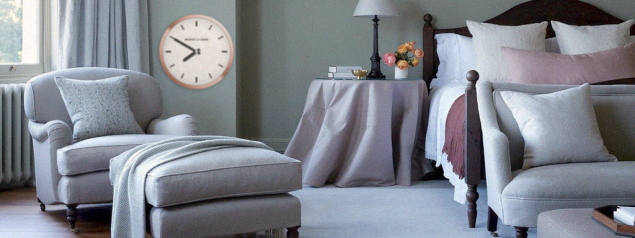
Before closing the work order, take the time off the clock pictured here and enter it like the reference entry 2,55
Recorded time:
7,50
